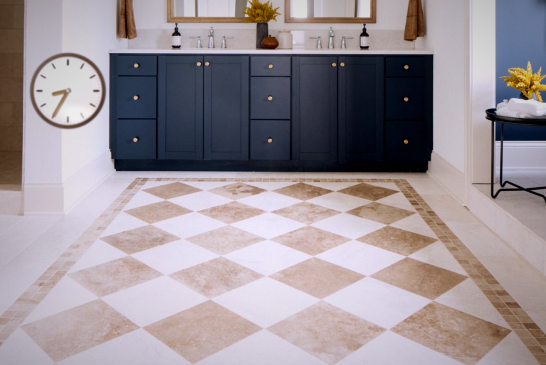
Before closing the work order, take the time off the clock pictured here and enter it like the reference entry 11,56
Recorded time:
8,35
